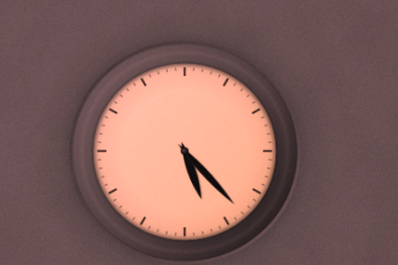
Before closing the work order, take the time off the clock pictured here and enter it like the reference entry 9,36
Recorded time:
5,23
